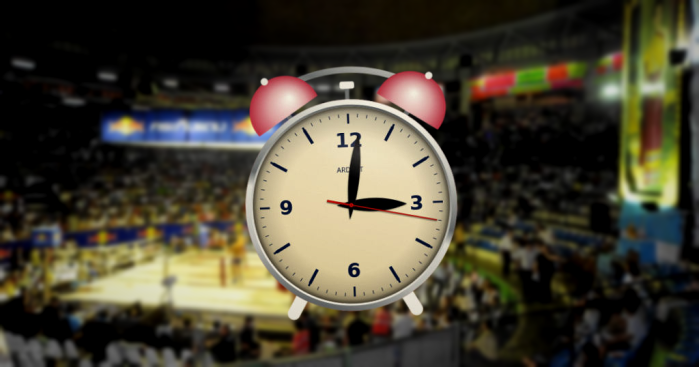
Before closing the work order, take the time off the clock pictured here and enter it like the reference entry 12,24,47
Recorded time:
3,01,17
